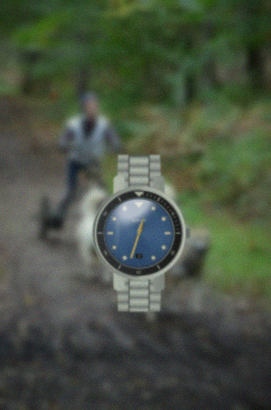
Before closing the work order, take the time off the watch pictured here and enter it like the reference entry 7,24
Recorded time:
12,33
